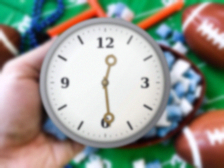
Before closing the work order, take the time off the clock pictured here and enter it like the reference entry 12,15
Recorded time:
12,29
